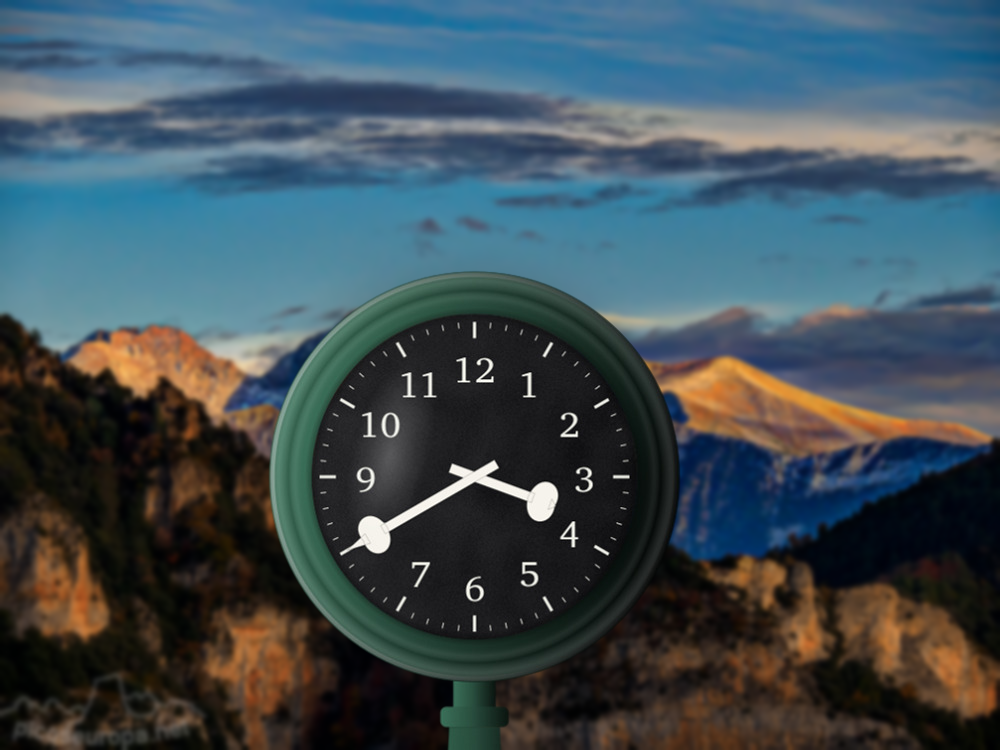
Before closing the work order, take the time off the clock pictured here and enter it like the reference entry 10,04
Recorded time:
3,40
